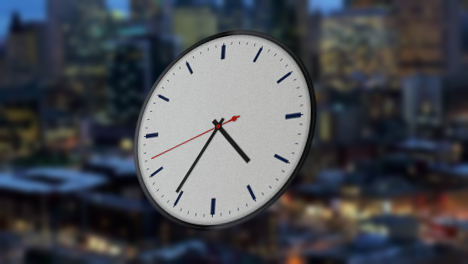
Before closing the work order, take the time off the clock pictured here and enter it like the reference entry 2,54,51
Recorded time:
4,35,42
